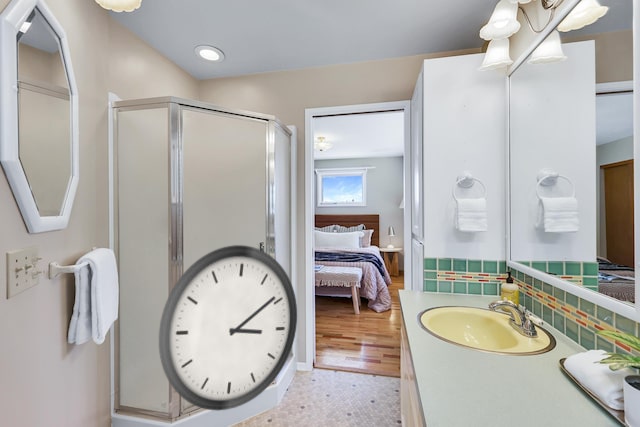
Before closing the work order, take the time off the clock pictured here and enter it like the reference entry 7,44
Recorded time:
3,09
